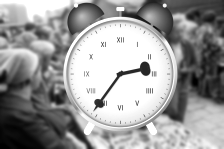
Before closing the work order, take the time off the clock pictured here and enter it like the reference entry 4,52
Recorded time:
2,36
